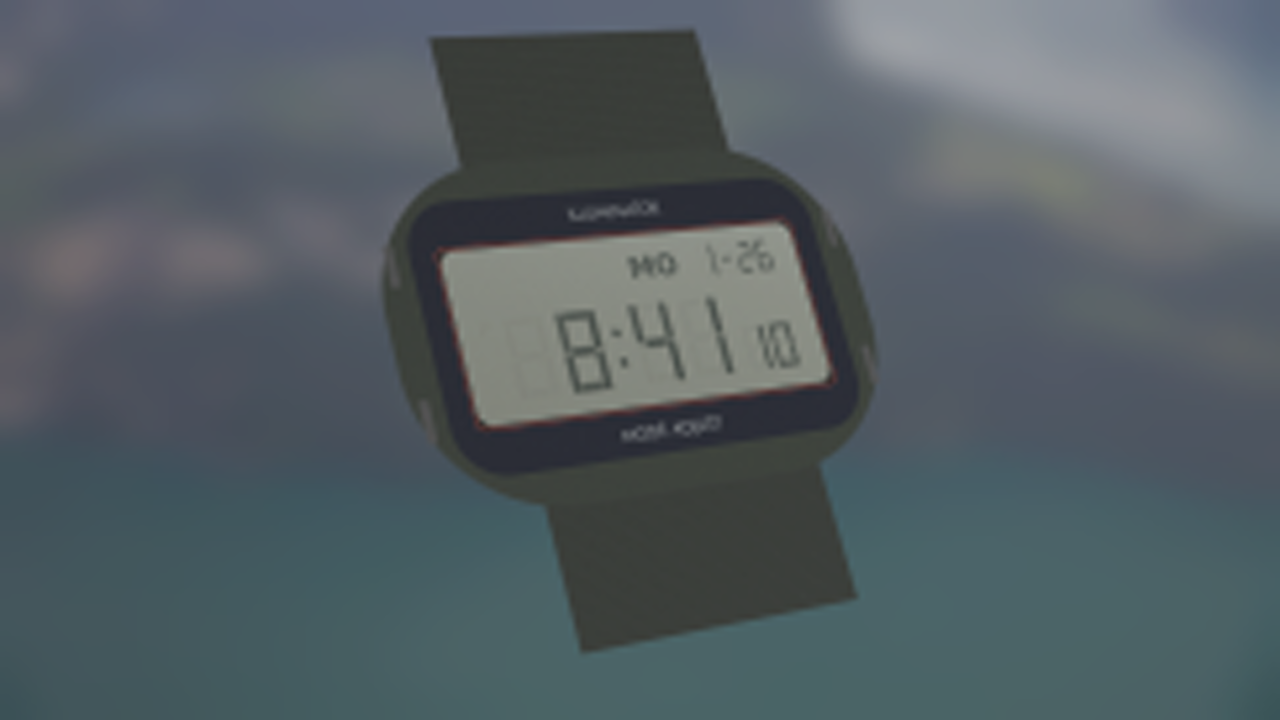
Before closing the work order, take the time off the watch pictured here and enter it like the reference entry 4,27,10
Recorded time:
8,41,10
